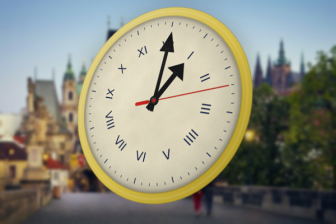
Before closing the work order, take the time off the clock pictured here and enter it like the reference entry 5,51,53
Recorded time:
1,00,12
